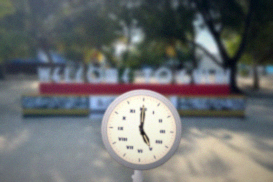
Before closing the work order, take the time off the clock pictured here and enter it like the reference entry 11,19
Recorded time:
5,00
